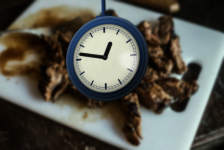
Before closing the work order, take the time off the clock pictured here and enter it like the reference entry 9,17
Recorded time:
12,47
